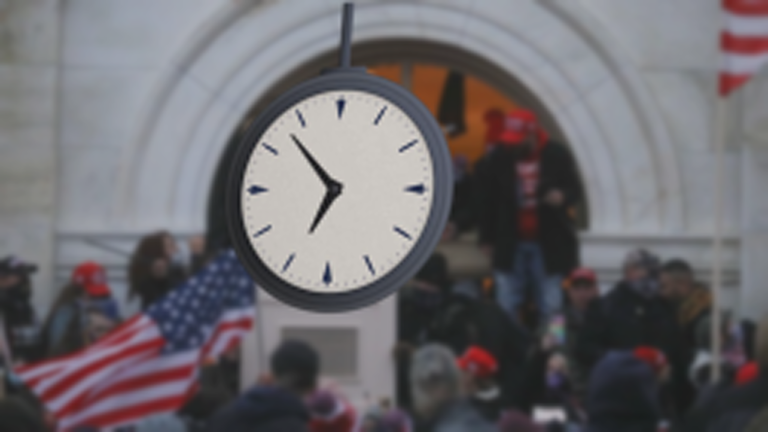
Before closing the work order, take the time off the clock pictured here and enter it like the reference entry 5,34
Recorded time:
6,53
